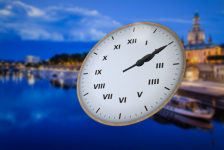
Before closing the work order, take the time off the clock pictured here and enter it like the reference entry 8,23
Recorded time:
2,10
